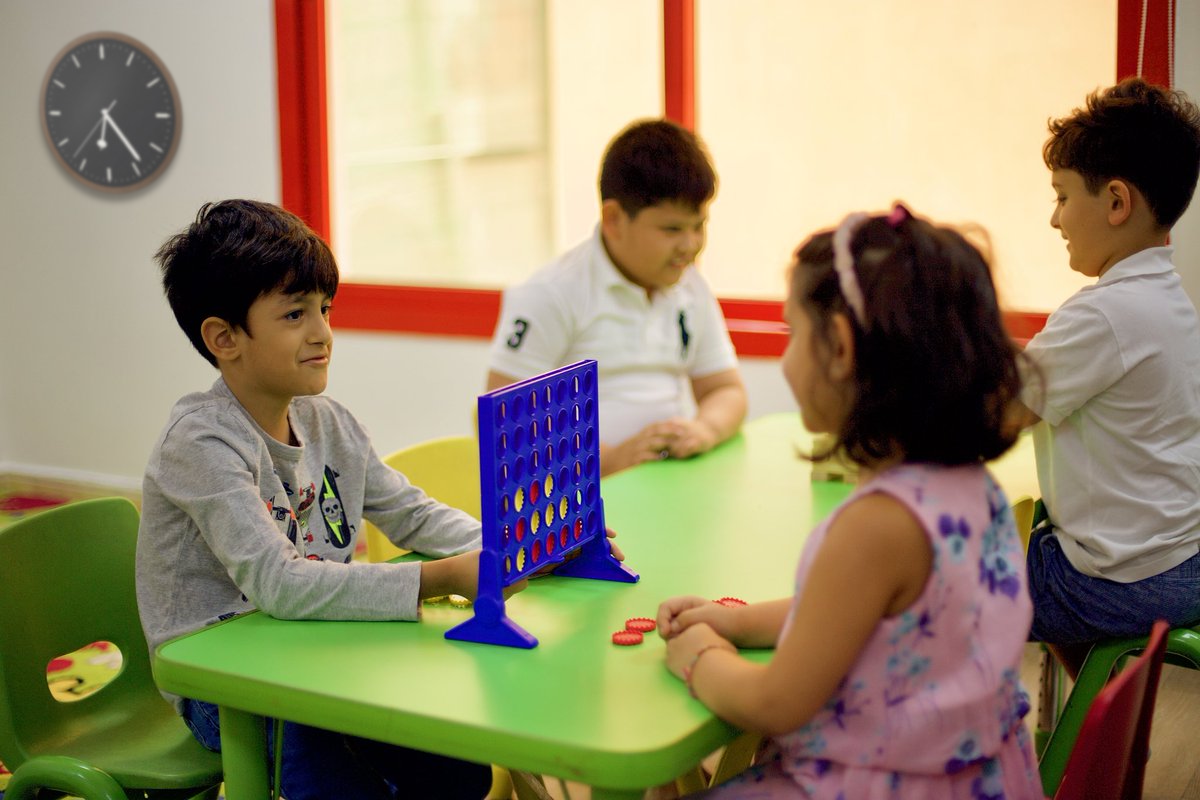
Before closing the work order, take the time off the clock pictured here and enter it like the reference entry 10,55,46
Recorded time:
6,23,37
